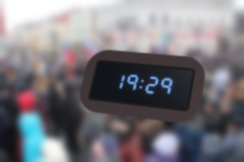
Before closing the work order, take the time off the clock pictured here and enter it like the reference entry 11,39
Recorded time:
19,29
